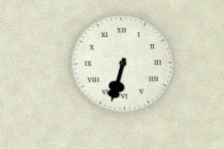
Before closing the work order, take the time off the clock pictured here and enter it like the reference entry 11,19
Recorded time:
6,33
